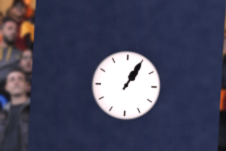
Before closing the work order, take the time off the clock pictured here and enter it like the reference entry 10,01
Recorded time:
1,05
